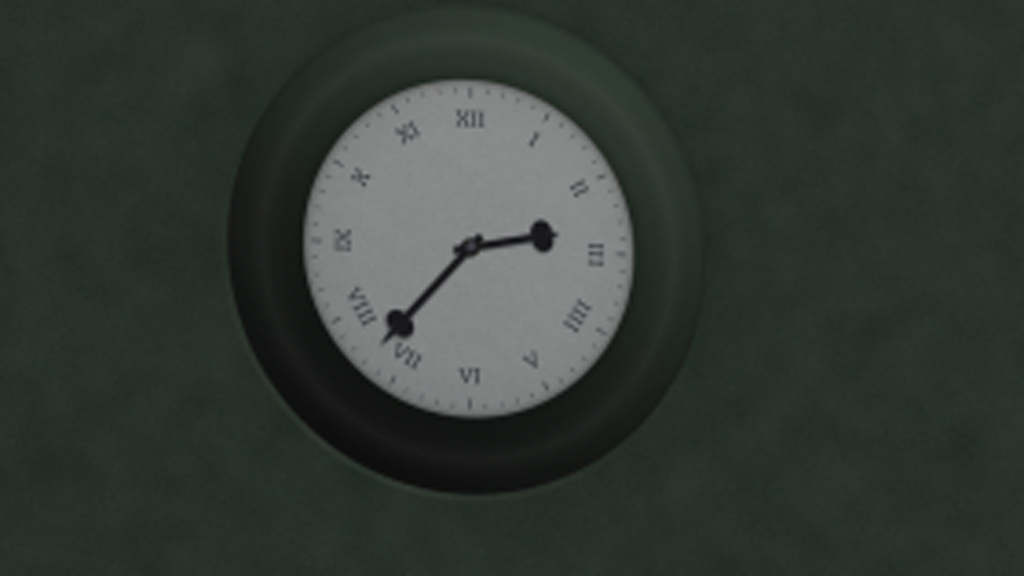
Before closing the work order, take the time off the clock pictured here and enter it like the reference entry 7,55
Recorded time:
2,37
